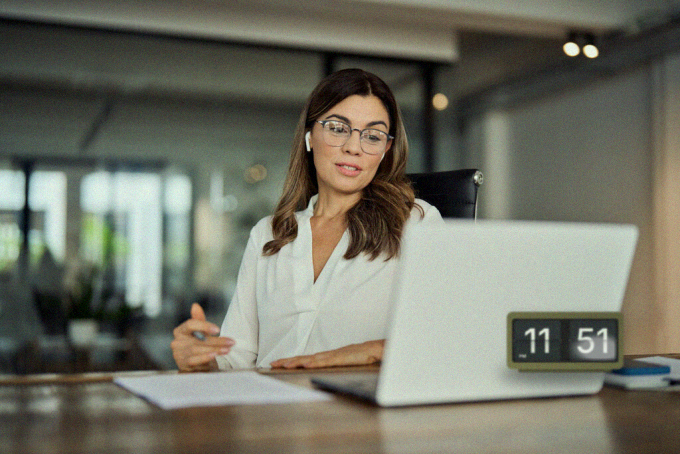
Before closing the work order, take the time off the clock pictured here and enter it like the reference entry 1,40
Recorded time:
11,51
